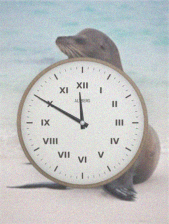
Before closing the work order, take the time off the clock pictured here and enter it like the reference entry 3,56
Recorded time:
11,50
